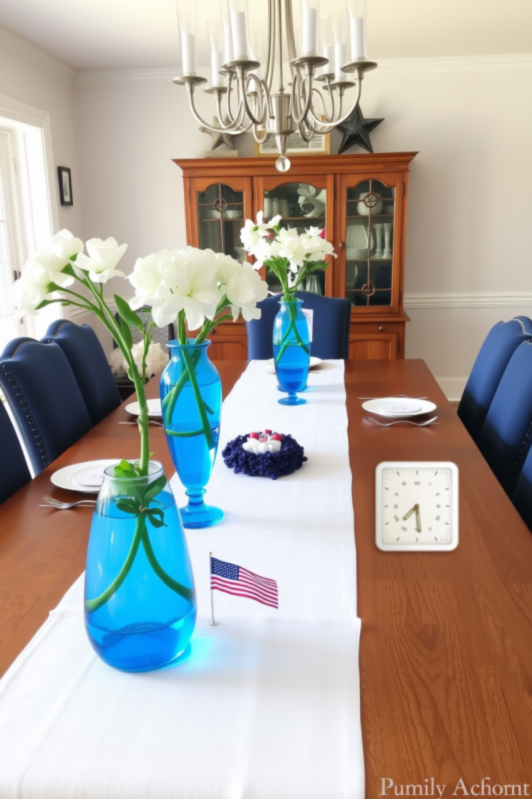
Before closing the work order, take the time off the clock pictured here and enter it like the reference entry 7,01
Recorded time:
7,29
